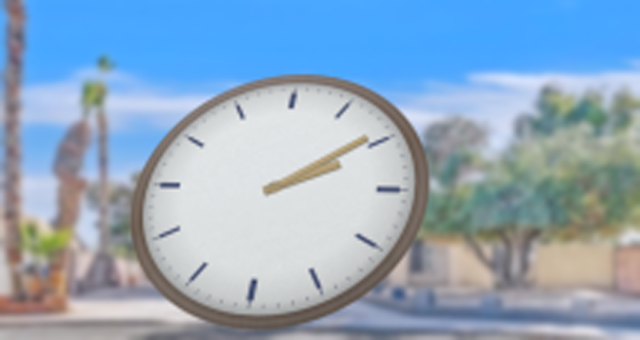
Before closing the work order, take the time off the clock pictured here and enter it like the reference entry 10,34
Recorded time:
2,09
